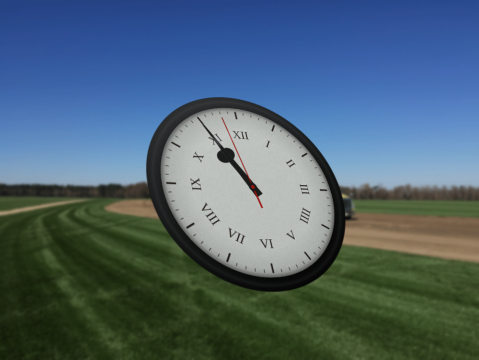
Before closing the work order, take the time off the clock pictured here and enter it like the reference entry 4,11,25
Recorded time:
10,54,58
